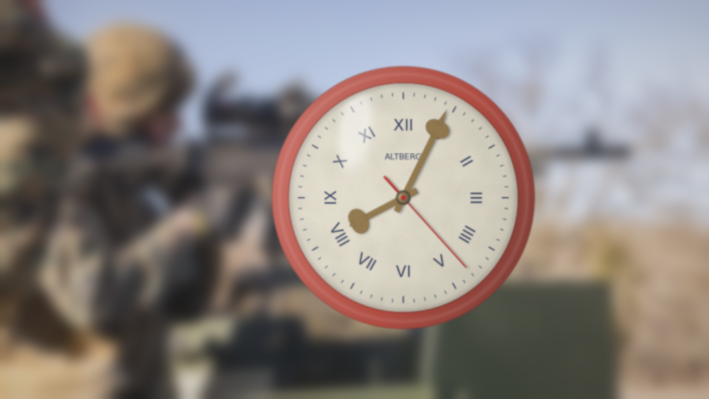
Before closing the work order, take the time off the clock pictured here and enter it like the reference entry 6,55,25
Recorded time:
8,04,23
